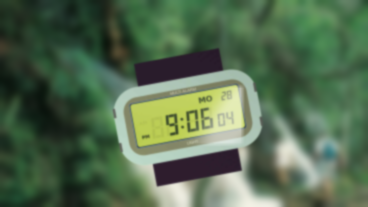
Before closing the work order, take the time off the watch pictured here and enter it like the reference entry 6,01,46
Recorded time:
9,06,04
